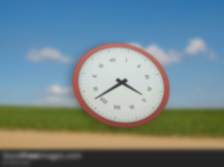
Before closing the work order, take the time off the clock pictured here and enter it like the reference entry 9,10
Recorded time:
4,42
